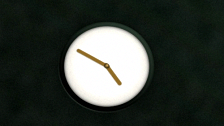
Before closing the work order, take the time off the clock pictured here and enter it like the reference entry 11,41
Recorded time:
4,50
